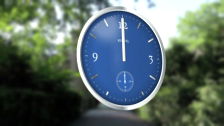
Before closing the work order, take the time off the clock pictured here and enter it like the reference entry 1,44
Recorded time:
12,00
